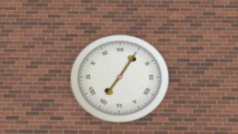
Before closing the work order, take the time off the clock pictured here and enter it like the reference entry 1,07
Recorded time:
7,05
